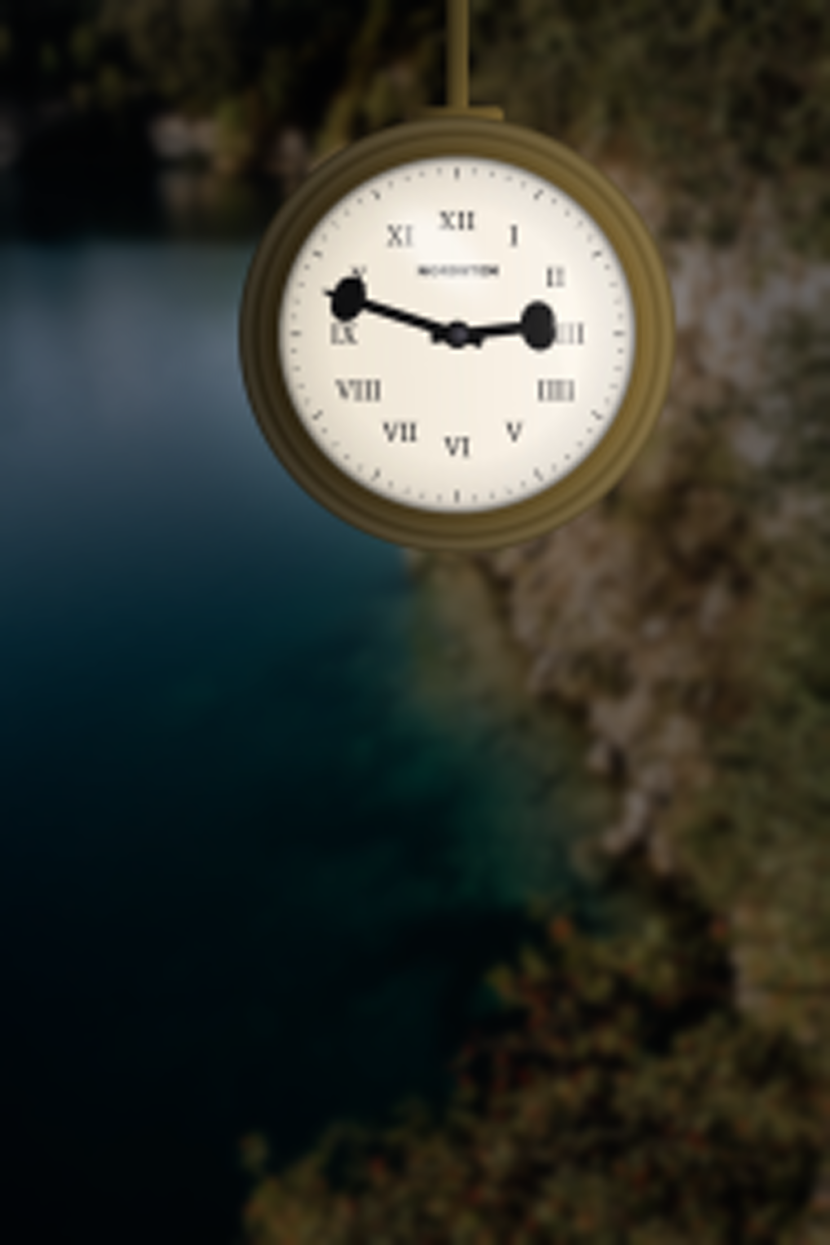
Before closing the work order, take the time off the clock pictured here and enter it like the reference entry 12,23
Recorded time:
2,48
